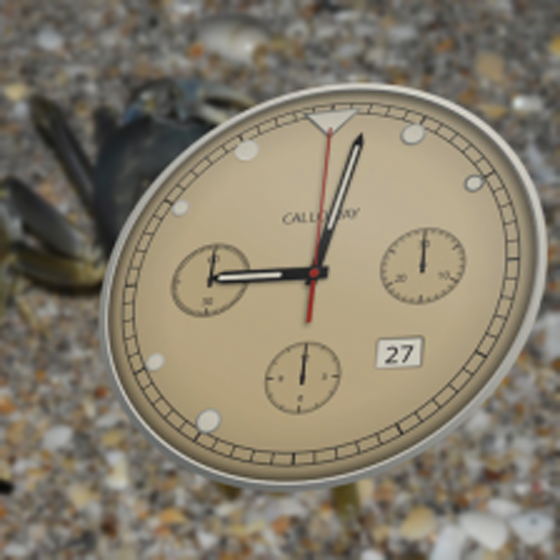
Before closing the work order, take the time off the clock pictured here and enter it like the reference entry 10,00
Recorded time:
9,02
